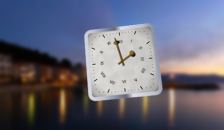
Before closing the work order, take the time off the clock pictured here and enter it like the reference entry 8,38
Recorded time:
1,58
